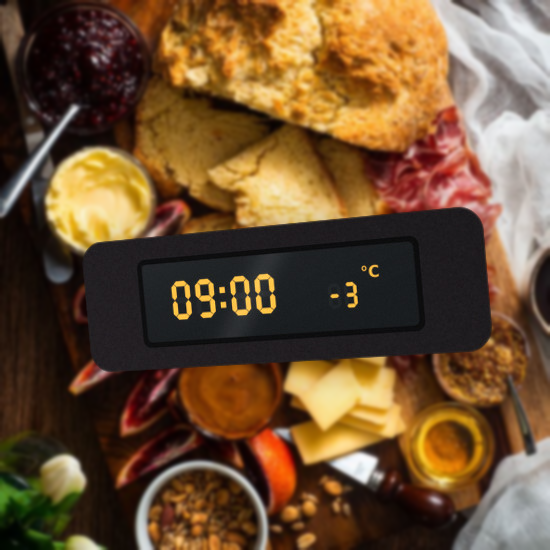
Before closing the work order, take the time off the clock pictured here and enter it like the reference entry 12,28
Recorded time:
9,00
